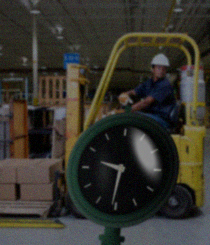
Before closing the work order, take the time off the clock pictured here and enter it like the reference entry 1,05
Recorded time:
9,31
